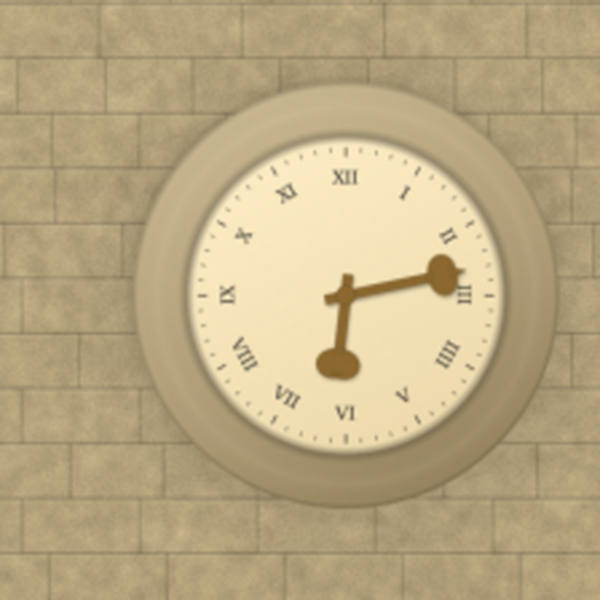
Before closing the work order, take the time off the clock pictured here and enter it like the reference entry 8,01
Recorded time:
6,13
